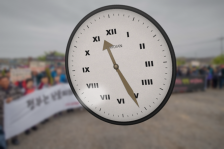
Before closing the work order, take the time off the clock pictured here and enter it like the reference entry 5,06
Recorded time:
11,26
